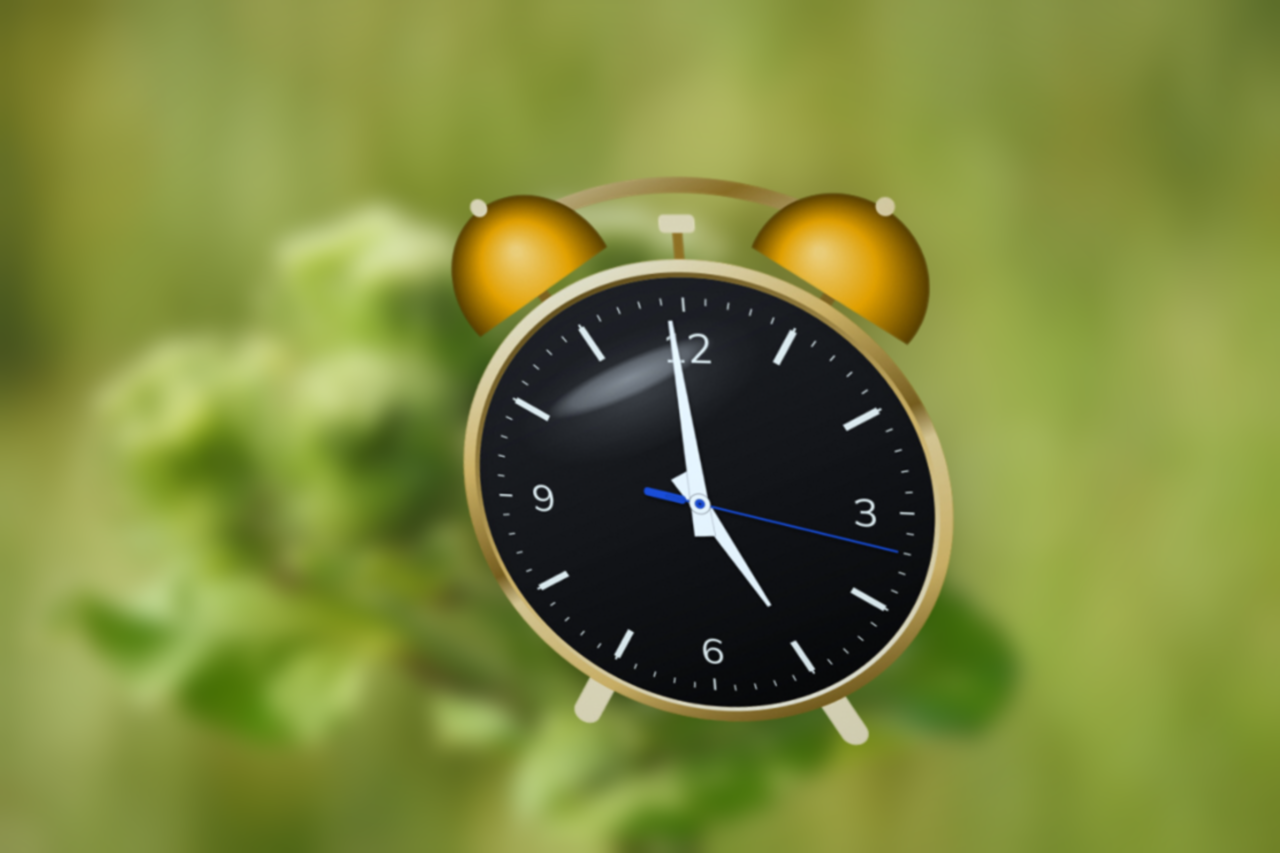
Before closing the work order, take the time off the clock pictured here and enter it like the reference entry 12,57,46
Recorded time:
4,59,17
